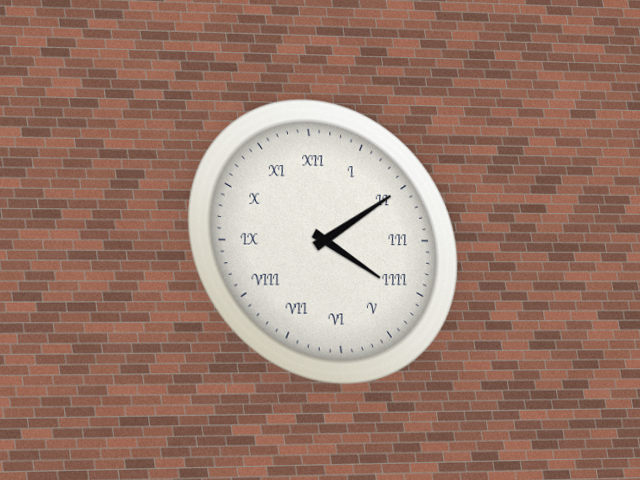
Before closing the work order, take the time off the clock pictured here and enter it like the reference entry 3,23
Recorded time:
4,10
